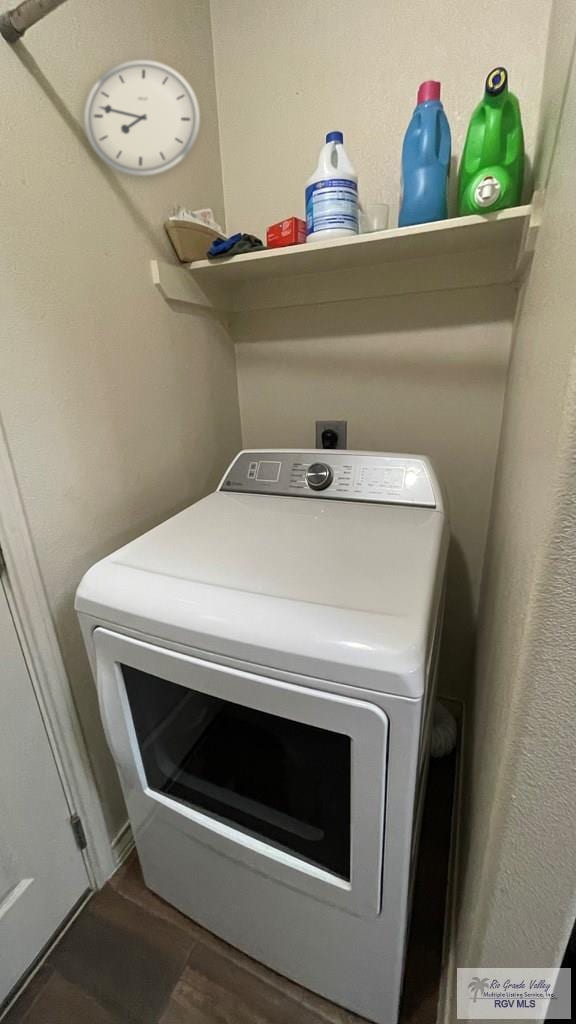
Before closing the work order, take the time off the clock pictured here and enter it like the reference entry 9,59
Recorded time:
7,47
